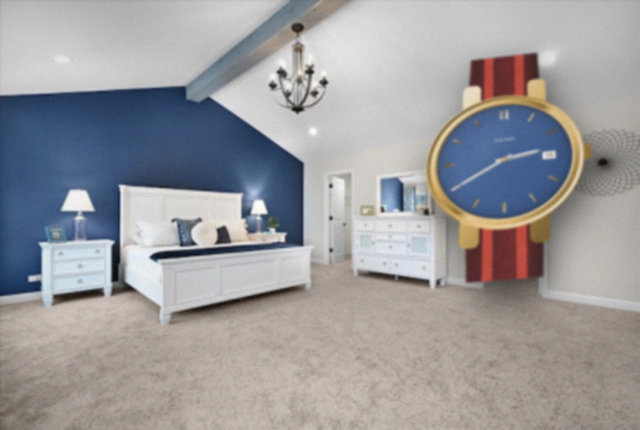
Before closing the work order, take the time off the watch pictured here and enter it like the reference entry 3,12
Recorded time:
2,40
